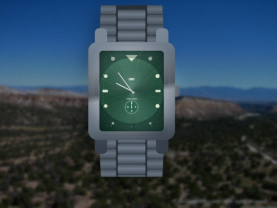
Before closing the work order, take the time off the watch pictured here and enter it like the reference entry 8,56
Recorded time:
9,54
